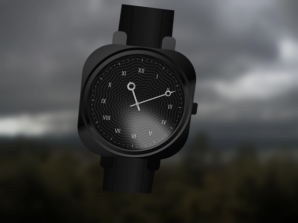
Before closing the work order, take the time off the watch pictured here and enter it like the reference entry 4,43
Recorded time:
11,11
